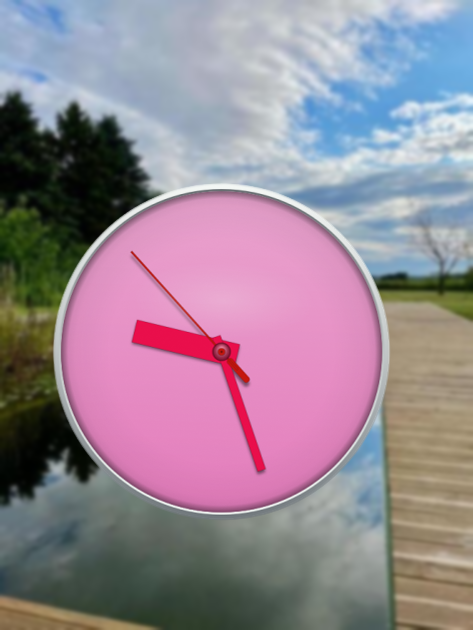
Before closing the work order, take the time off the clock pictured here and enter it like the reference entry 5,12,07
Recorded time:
9,26,53
